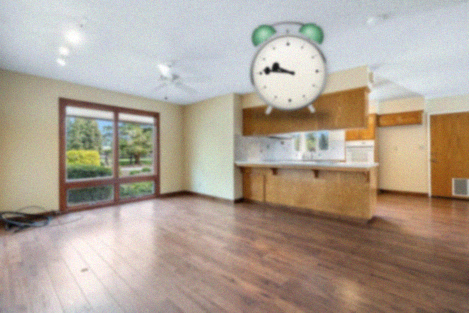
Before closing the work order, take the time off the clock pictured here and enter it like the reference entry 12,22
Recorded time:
9,46
